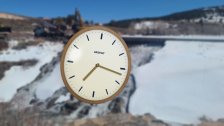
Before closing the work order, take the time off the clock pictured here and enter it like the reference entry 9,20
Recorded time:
7,17
